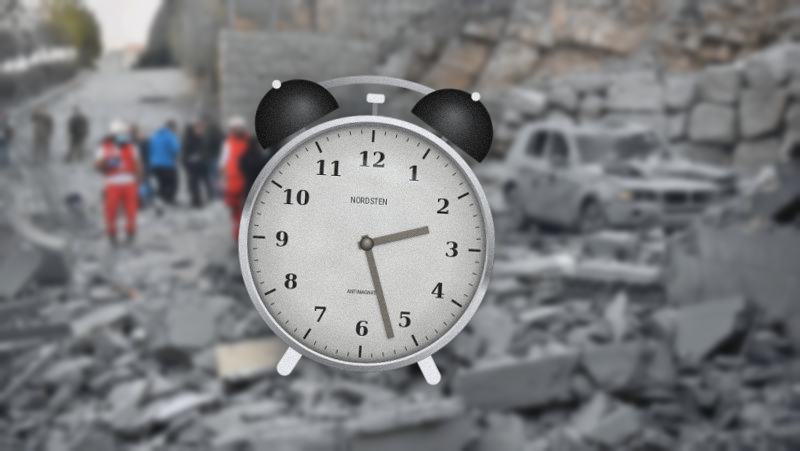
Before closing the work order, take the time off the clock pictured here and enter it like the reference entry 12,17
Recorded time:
2,27
